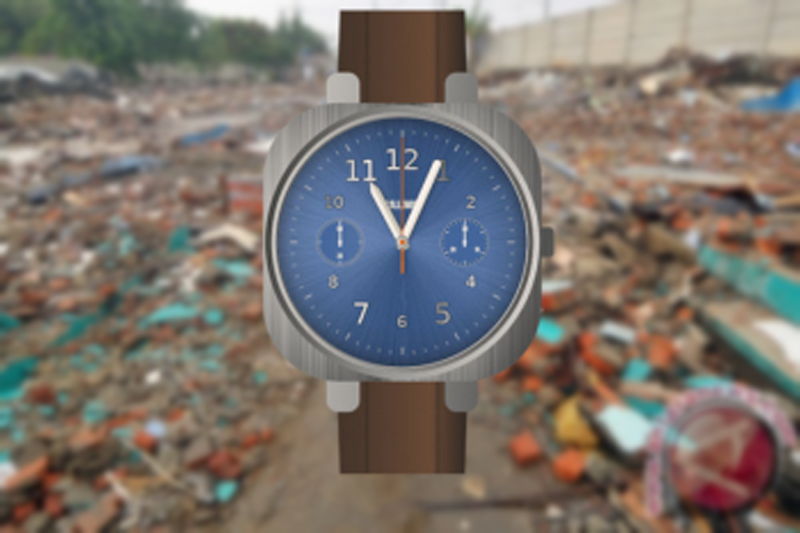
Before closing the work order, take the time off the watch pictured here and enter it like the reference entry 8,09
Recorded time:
11,04
